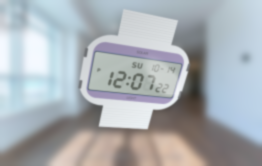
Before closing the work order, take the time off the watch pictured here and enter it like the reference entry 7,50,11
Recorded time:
12,07,22
